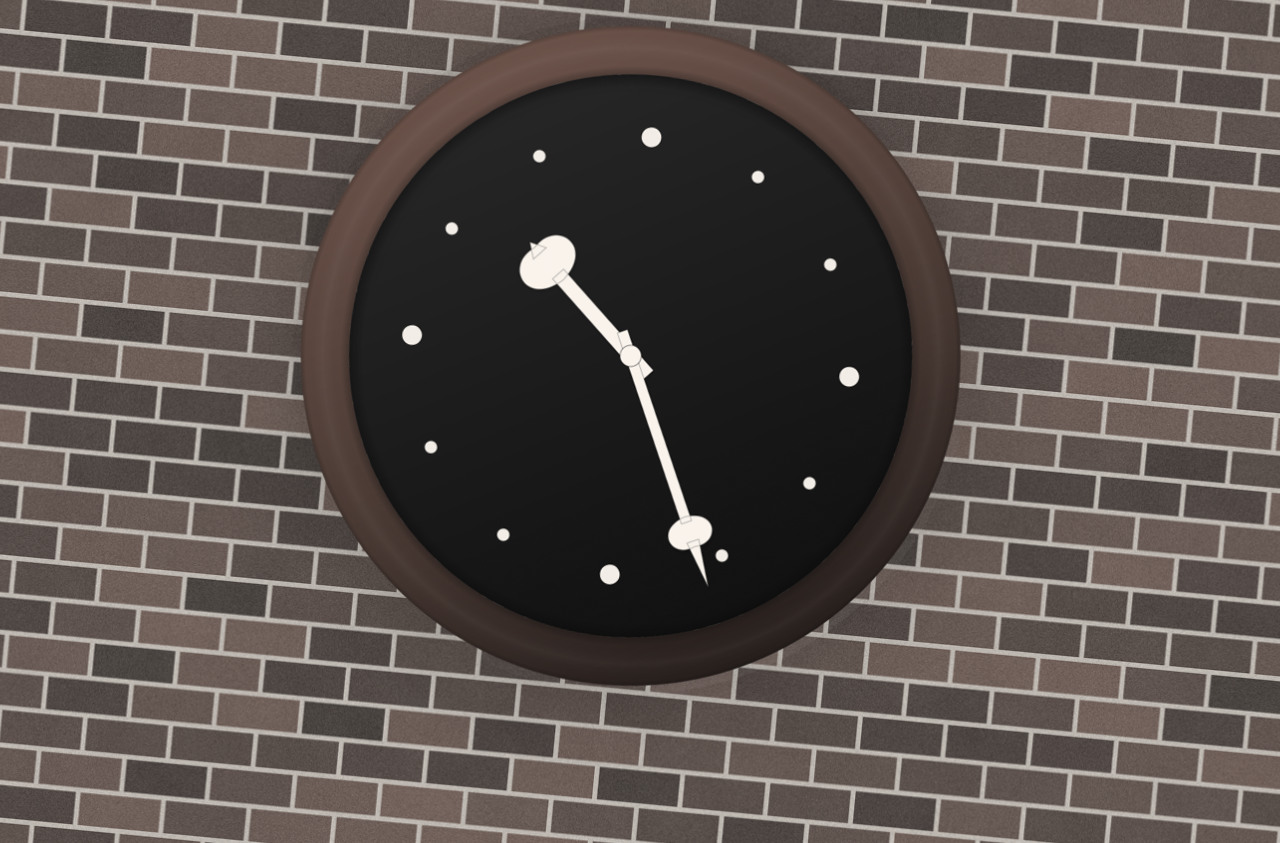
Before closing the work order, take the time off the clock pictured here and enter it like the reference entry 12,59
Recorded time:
10,26
